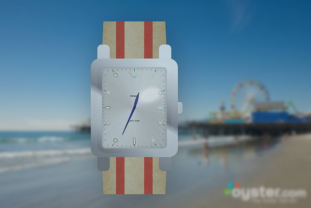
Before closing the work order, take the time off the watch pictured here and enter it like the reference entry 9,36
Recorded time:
12,34
